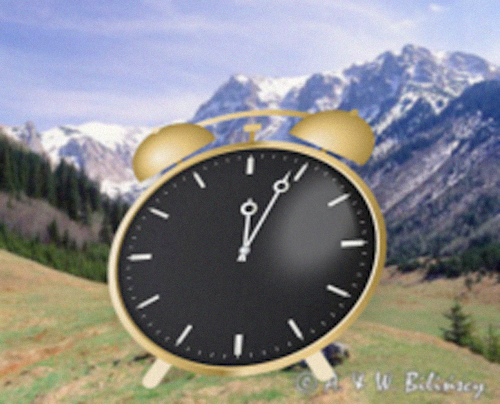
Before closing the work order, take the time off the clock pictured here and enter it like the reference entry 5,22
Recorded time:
12,04
